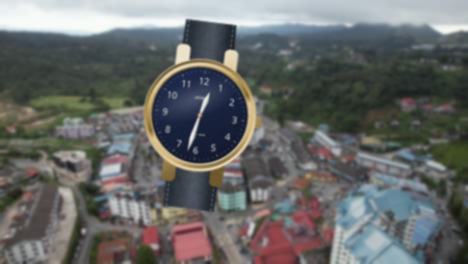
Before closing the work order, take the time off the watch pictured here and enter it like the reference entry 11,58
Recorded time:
12,32
